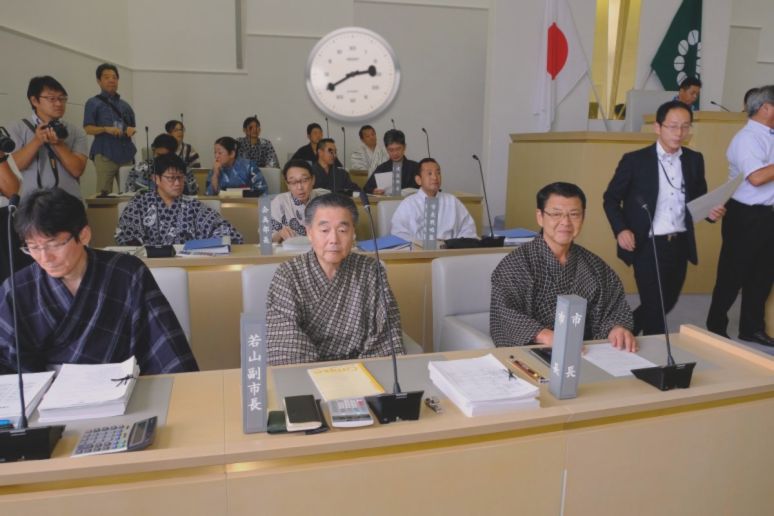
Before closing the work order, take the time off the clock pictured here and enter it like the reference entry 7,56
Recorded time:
2,40
